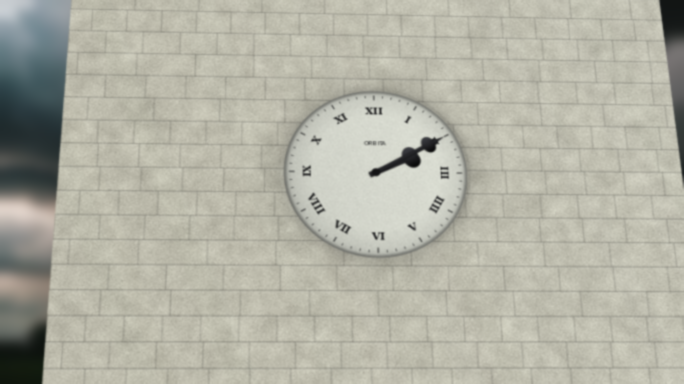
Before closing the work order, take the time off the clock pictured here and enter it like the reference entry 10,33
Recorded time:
2,10
